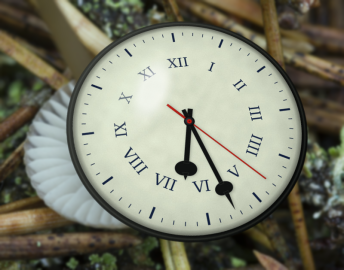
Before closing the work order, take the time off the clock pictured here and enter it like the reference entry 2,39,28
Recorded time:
6,27,23
